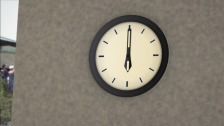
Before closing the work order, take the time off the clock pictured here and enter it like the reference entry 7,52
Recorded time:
6,00
